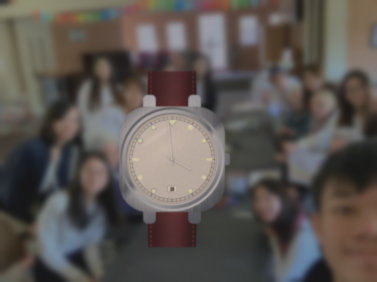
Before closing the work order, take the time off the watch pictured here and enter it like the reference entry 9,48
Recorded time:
3,59
